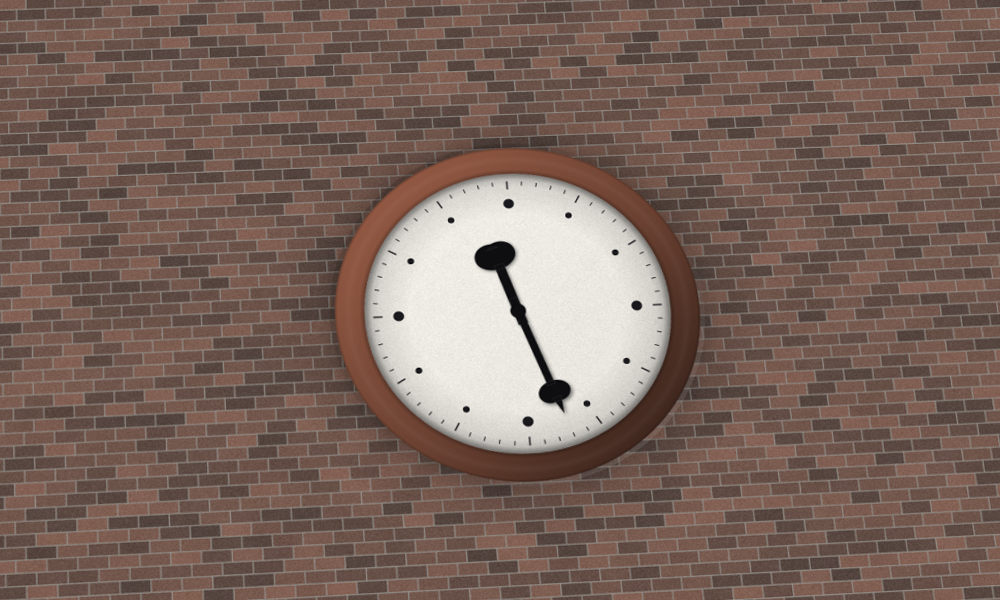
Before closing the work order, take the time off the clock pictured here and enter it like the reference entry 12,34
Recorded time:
11,27
